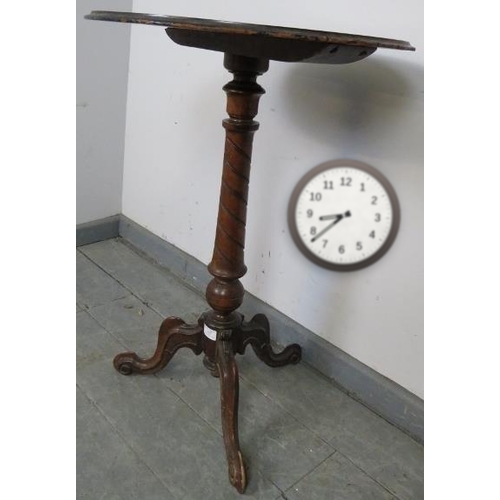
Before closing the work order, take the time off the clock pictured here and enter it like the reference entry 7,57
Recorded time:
8,38
